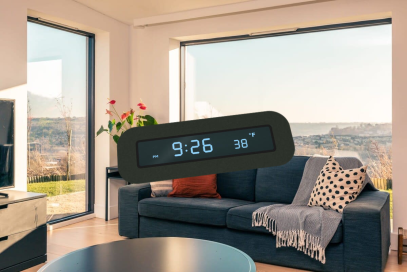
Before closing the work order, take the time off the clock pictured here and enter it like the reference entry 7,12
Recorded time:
9,26
